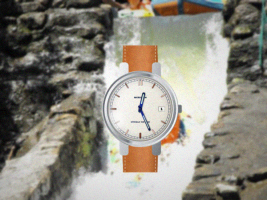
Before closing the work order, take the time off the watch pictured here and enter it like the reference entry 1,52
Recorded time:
12,26
